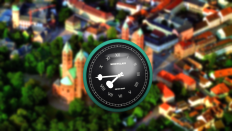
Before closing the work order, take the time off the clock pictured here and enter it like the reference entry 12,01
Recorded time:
7,45
